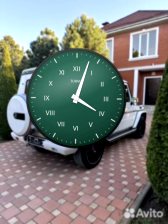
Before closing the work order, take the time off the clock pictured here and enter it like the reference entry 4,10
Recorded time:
4,03
